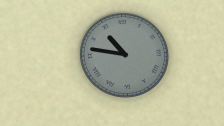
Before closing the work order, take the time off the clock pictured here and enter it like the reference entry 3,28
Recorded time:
10,47
